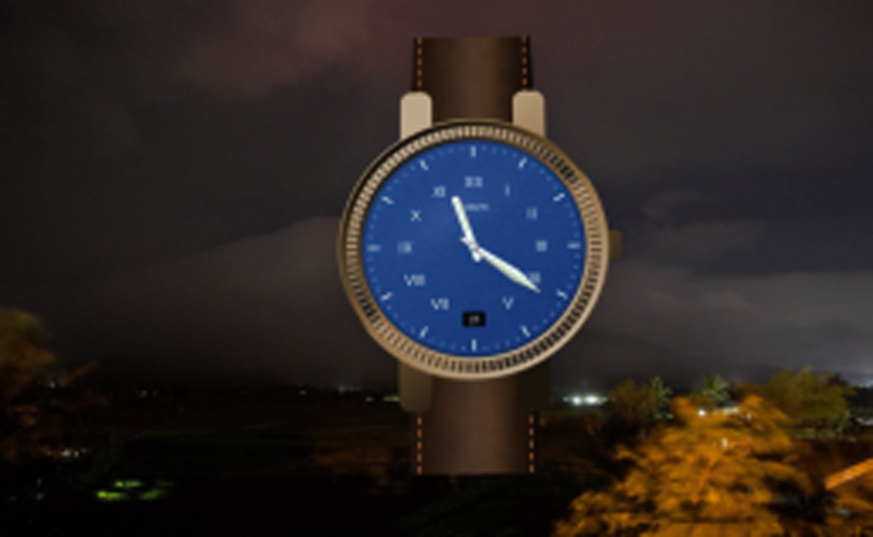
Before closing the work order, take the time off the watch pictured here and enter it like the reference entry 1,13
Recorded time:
11,21
